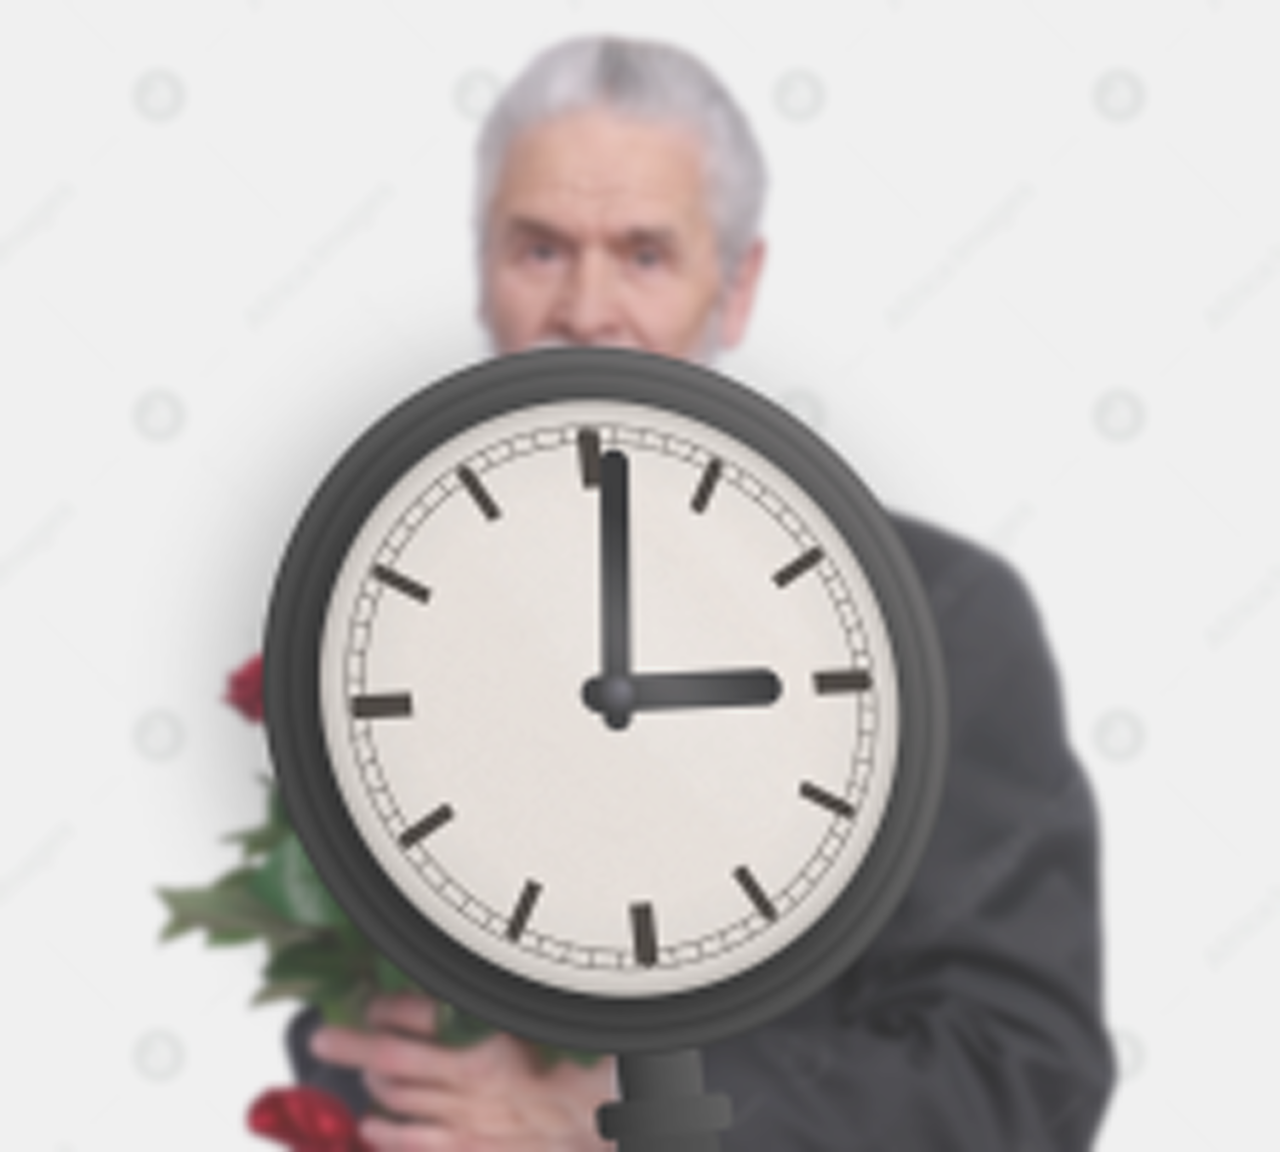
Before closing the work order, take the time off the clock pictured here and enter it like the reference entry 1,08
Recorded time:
3,01
